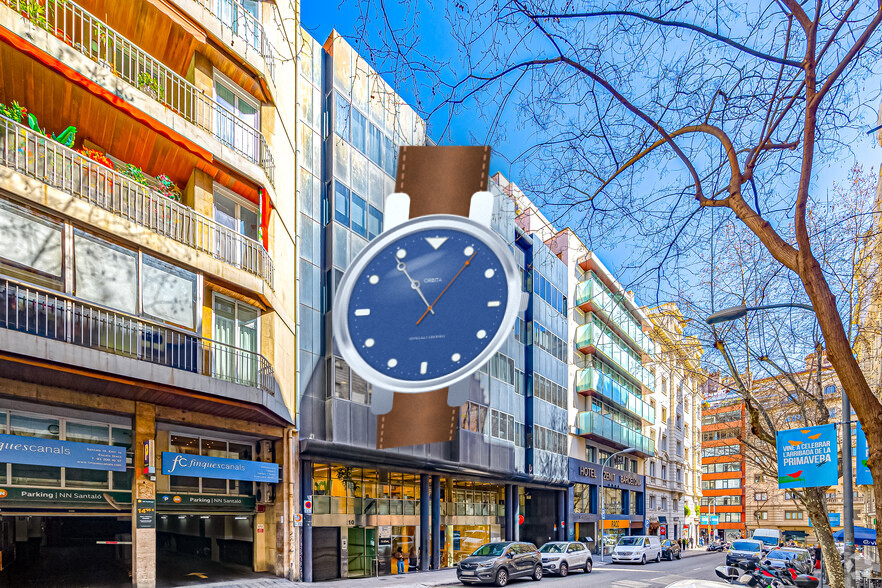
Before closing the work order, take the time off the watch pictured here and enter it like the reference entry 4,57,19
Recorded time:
10,54,06
